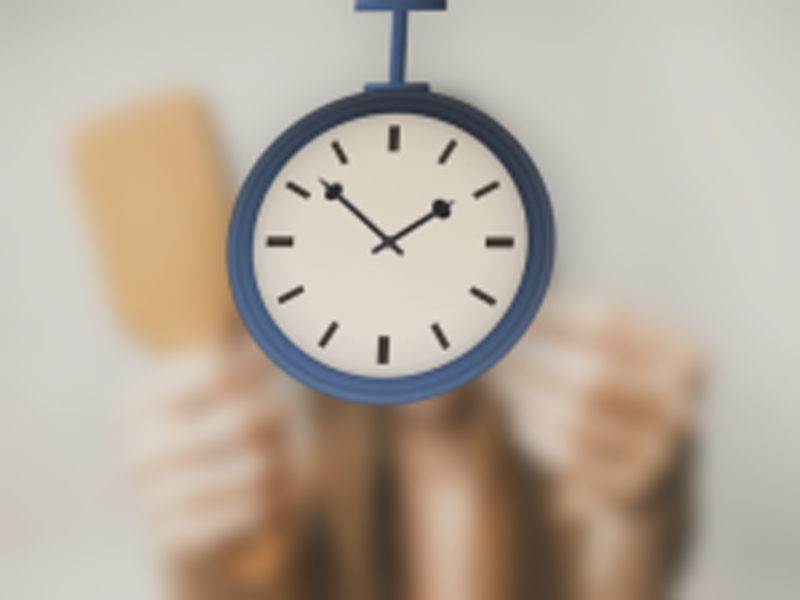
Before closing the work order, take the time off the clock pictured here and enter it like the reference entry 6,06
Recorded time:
1,52
